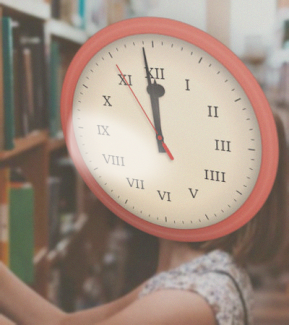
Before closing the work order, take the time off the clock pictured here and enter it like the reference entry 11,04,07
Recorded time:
11,58,55
